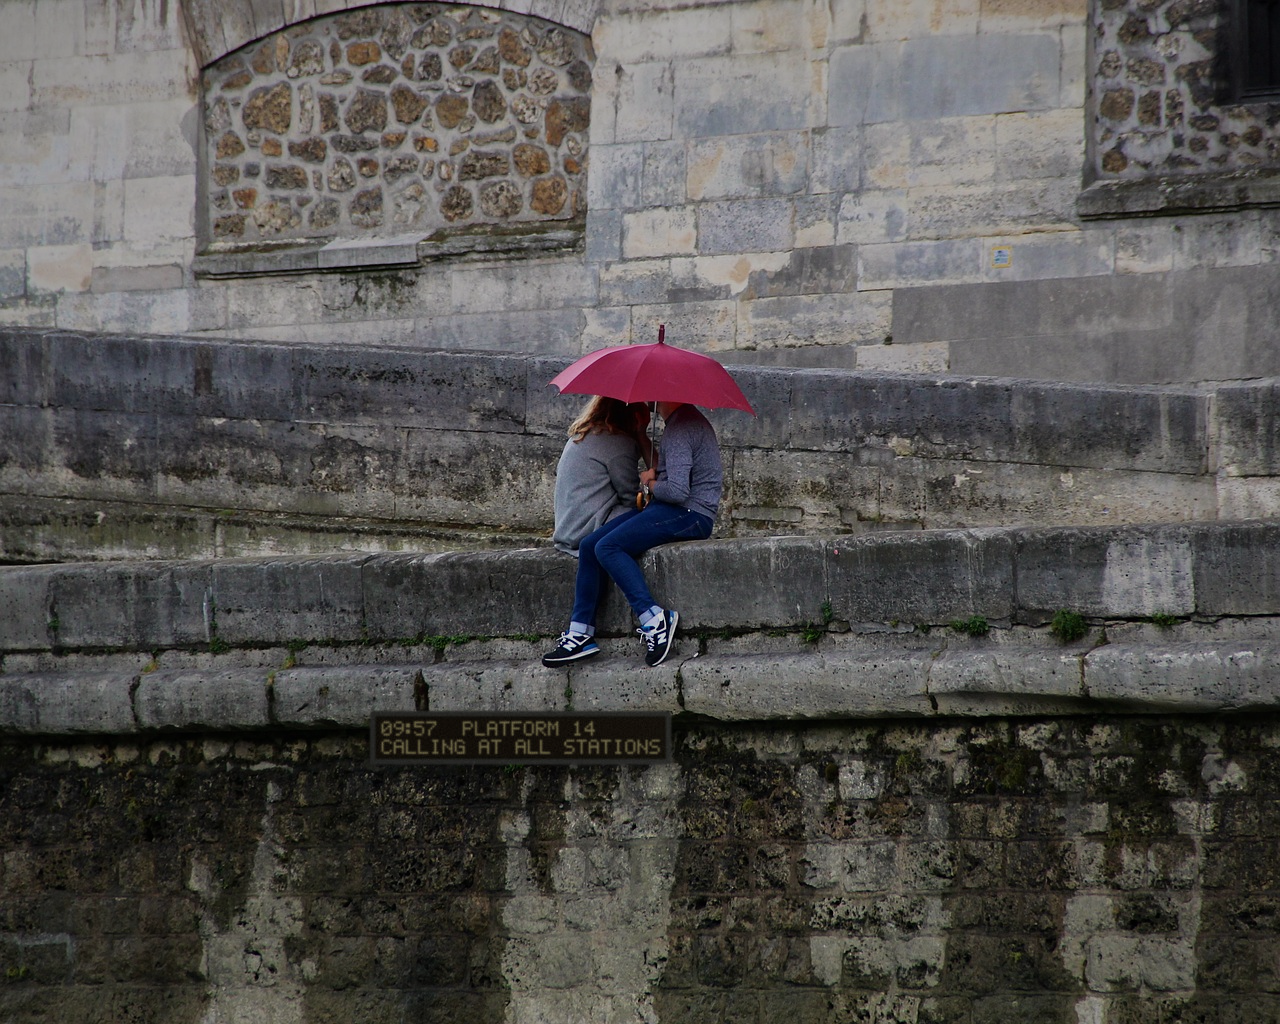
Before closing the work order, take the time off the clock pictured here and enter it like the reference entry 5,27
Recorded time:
9,57
